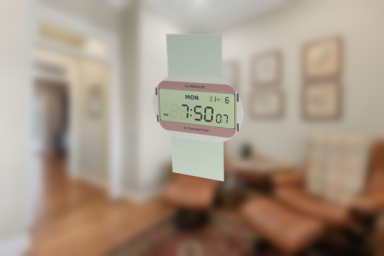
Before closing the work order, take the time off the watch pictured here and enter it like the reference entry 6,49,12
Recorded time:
7,50,07
